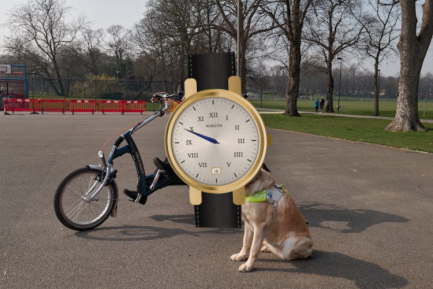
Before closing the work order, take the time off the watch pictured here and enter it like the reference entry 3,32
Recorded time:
9,49
